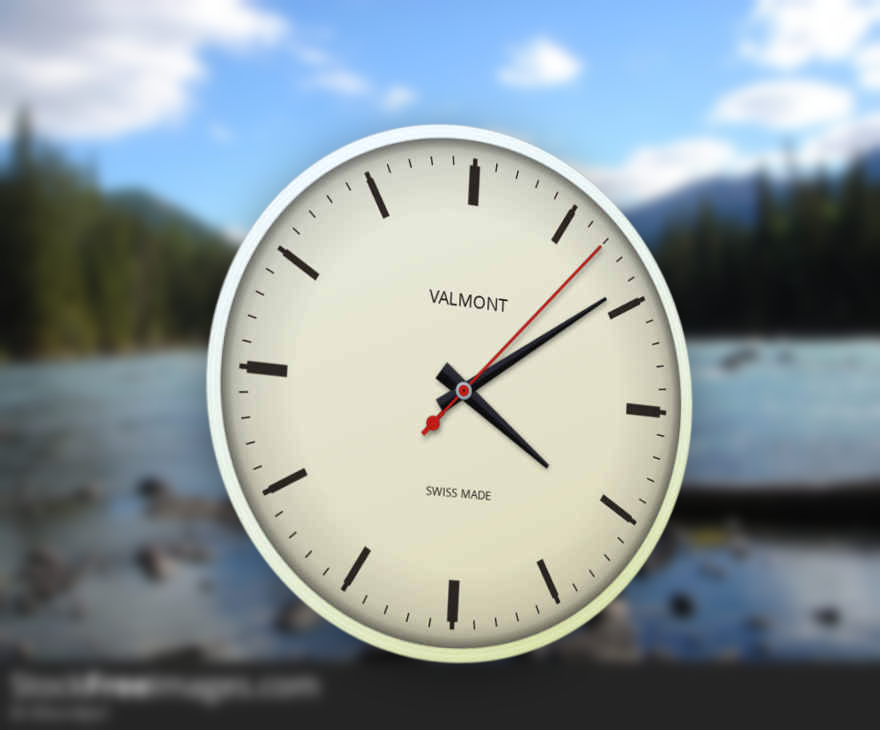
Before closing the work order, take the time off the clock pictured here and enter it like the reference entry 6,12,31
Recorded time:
4,09,07
